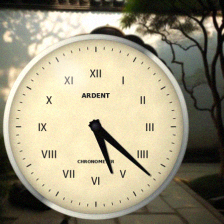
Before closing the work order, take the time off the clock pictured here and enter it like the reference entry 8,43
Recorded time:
5,22
